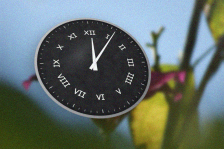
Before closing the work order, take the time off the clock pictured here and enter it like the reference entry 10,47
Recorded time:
12,06
